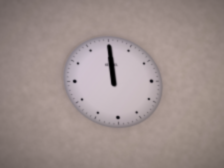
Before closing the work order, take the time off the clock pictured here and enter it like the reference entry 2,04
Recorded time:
12,00
